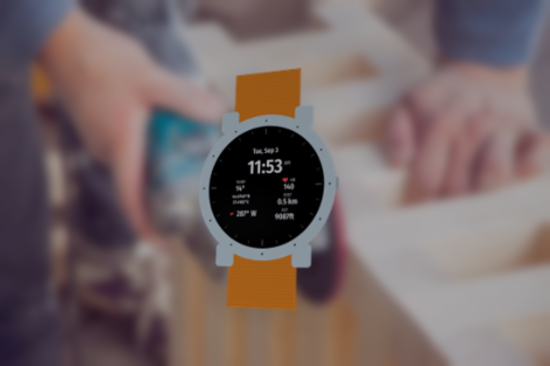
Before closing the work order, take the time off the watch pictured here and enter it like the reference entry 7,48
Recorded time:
11,53
